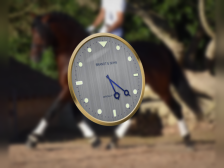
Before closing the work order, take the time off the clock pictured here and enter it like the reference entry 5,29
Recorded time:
5,22
